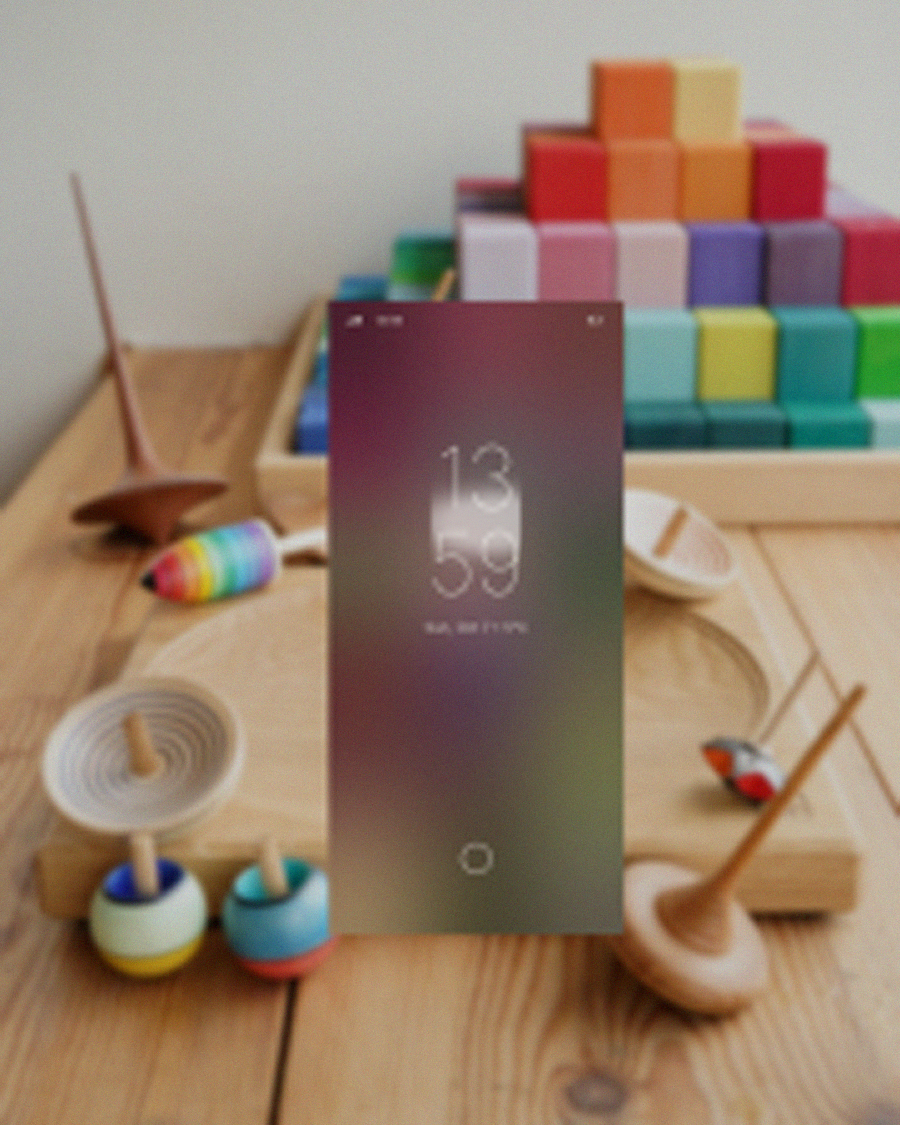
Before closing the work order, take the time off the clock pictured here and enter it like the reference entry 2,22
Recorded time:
13,59
